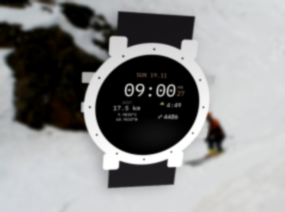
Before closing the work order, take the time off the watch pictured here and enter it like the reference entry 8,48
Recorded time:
9,00
